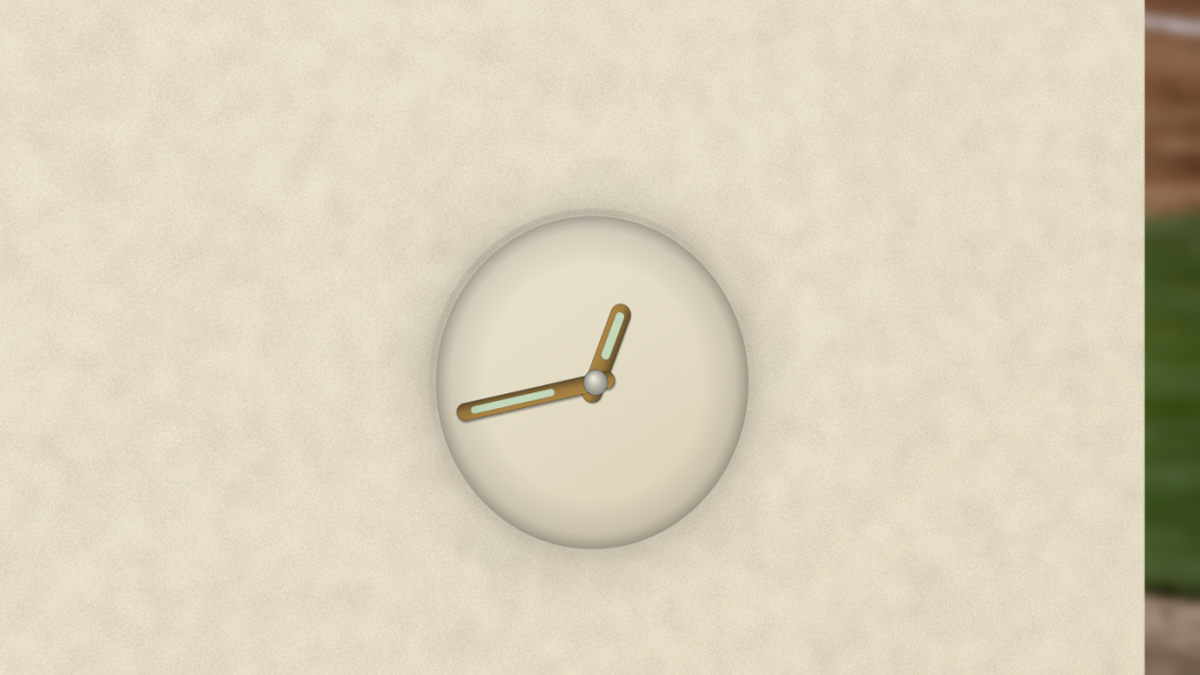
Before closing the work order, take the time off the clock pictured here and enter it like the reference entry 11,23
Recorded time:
12,43
